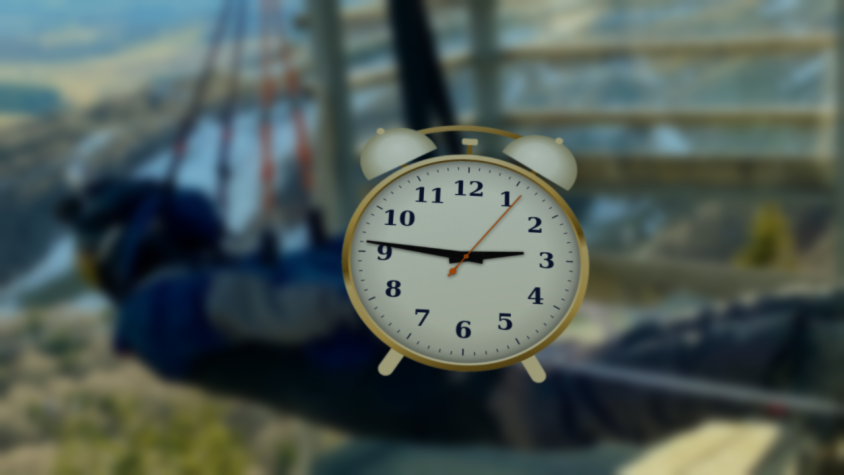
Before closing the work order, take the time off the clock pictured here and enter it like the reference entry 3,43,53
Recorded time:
2,46,06
